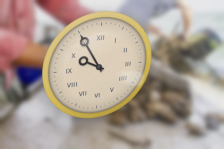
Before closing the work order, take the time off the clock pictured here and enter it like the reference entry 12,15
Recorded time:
9,55
